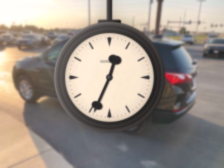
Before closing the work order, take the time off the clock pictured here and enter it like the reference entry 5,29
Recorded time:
12,34
